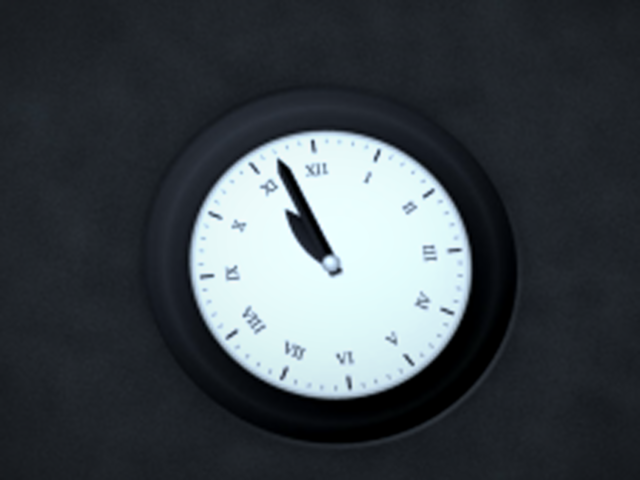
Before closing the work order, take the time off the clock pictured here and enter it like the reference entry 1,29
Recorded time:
10,57
